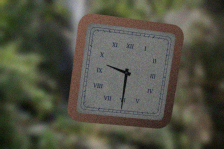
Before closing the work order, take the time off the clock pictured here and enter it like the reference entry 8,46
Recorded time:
9,30
